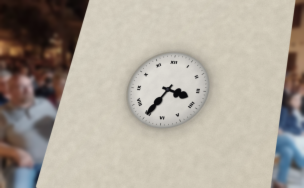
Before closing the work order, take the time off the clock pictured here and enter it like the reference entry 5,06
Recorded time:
3,35
